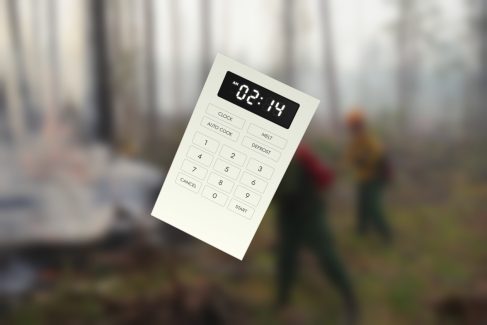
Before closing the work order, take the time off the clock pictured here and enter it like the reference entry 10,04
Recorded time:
2,14
